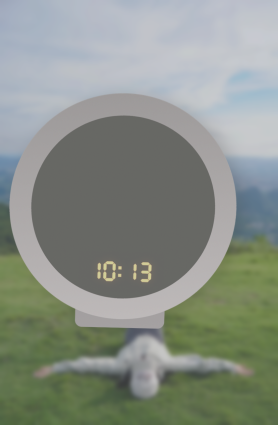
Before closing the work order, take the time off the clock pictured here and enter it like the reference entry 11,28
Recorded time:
10,13
